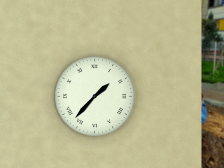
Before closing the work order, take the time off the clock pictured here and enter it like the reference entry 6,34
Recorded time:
1,37
